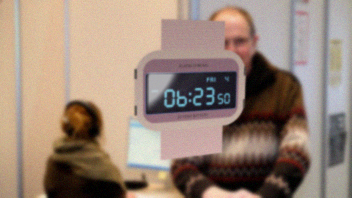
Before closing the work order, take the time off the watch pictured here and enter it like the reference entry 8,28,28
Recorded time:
6,23,50
